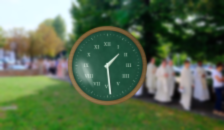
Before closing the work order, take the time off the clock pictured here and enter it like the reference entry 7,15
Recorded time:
1,29
